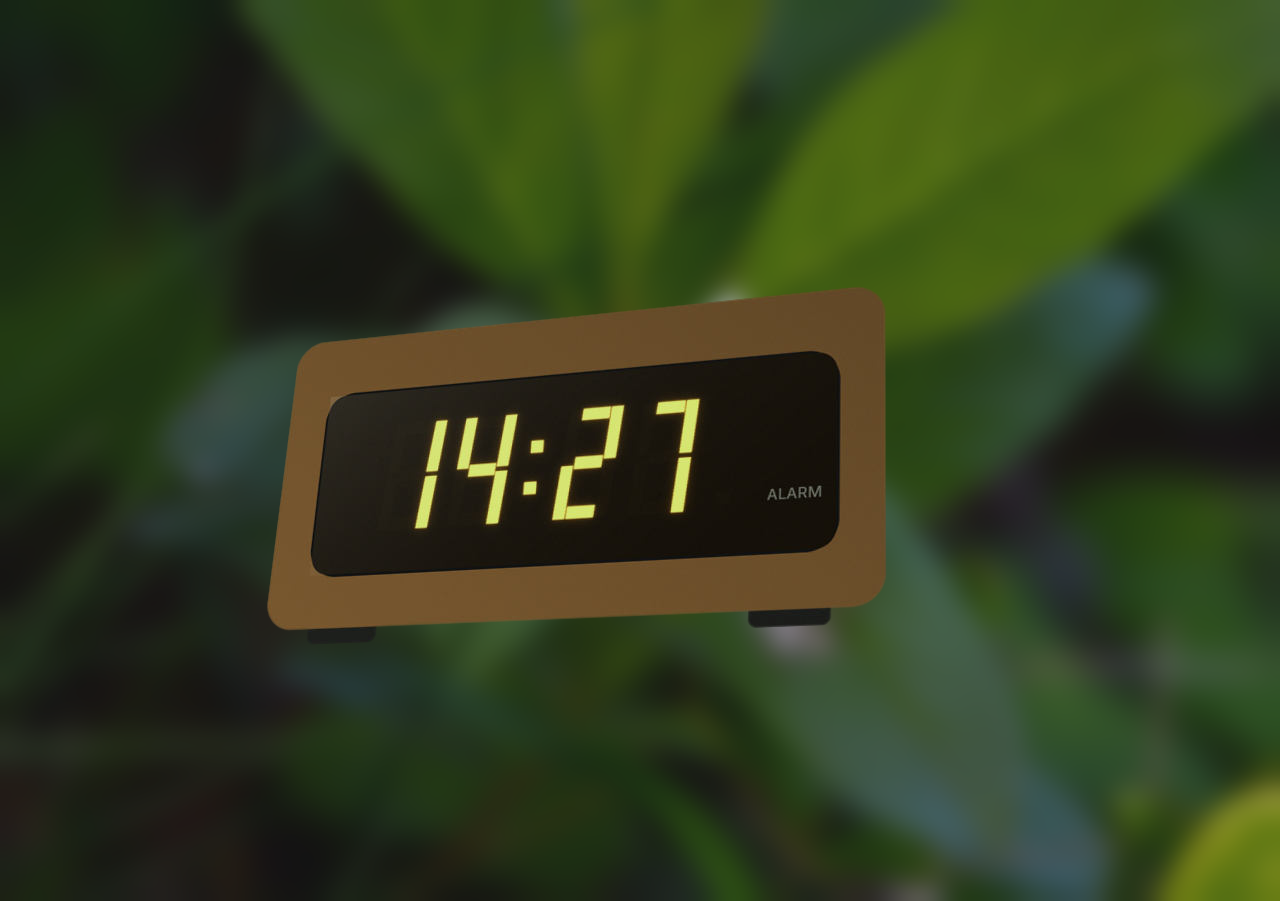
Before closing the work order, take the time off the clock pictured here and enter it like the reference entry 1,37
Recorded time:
14,27
